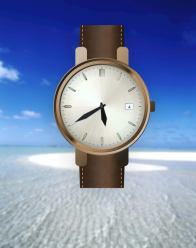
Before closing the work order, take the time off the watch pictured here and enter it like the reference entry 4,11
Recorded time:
5,40
